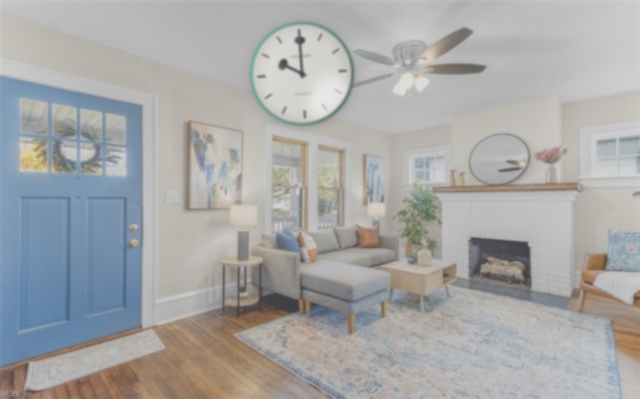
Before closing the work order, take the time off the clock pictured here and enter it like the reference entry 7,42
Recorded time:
10,00
